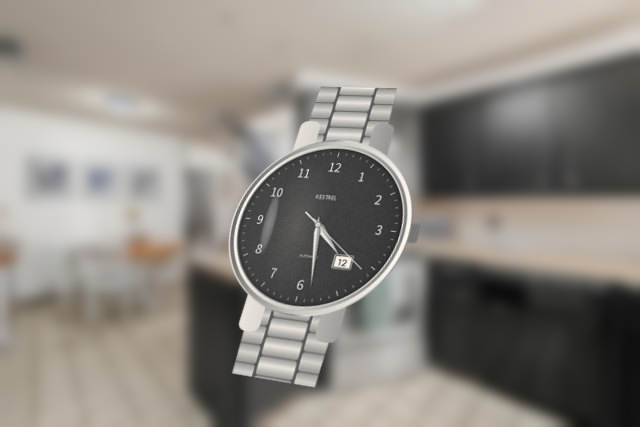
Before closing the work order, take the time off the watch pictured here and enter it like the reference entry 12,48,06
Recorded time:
4,28,21
